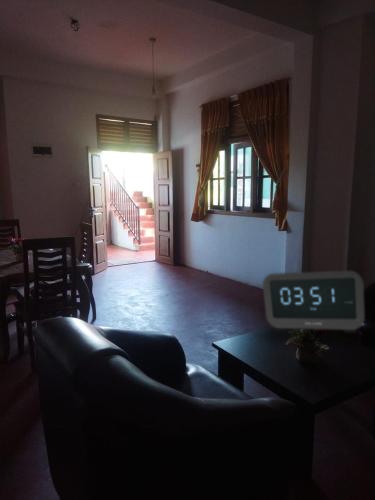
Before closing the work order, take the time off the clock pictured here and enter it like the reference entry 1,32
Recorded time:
3,51
